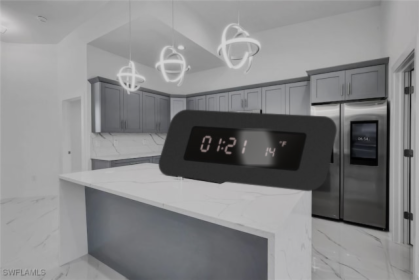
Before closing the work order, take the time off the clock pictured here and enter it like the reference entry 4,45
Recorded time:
1,21
